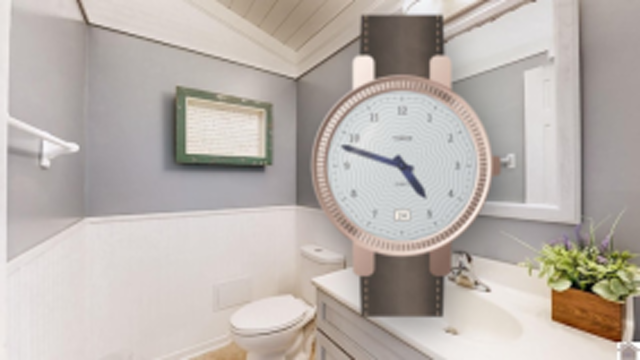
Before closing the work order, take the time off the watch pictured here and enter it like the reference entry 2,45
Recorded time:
4,48
